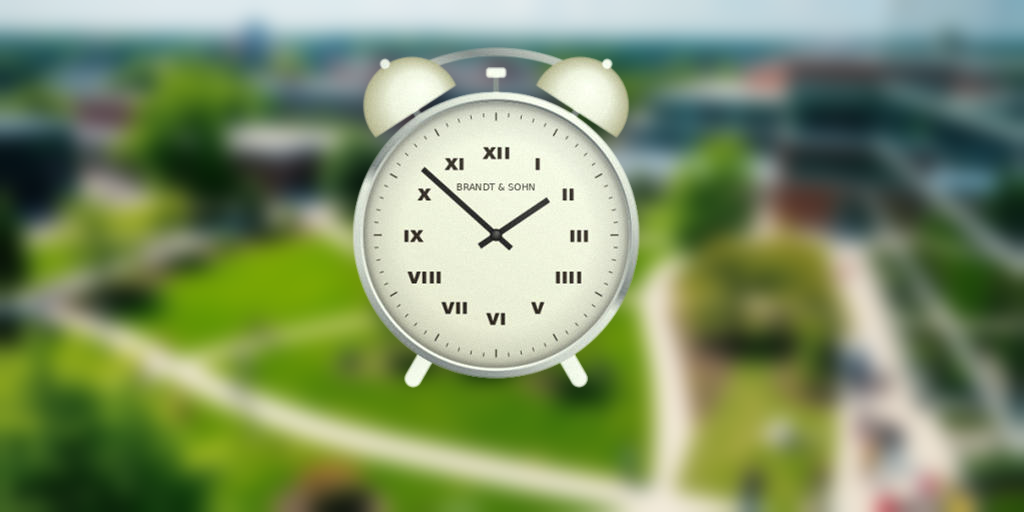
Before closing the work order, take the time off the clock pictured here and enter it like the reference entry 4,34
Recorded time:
1,52
